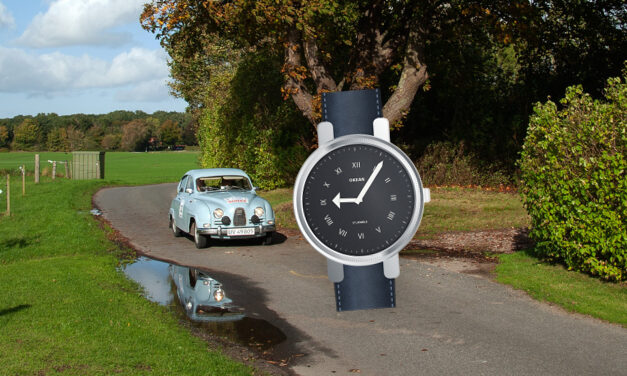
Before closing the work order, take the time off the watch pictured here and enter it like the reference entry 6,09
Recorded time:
9,06
